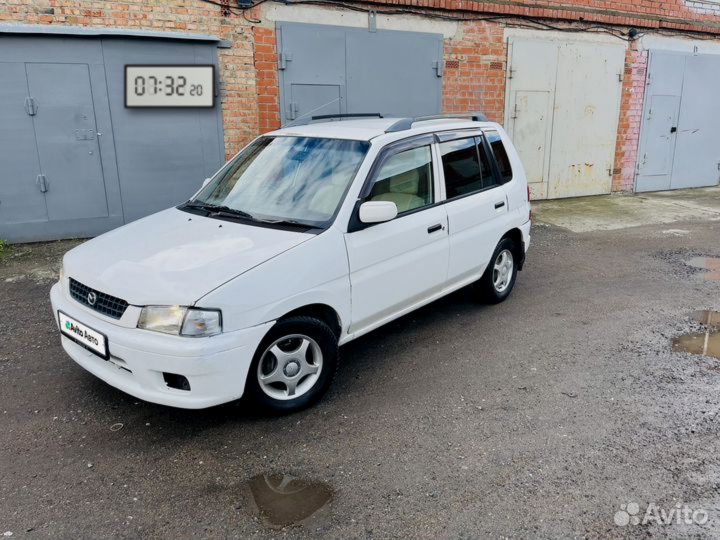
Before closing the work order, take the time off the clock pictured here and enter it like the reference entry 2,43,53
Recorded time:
7,32,20
